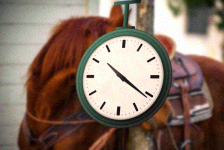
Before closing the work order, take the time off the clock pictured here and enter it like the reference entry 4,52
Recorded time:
10,21
